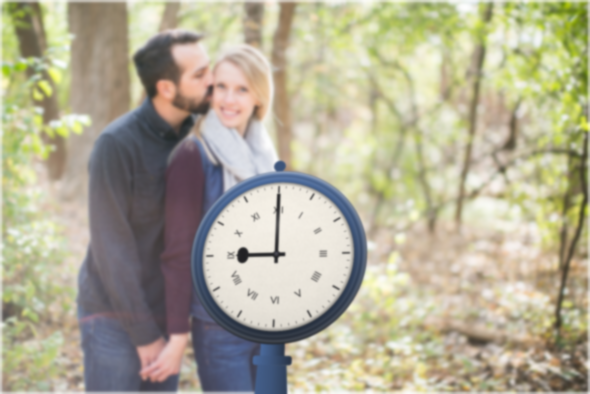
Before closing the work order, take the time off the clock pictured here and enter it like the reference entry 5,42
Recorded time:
9,00
